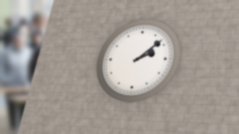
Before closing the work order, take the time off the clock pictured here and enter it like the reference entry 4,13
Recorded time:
2,08
